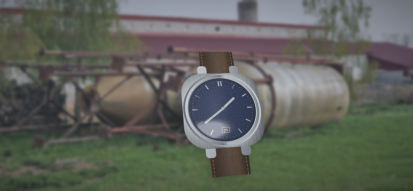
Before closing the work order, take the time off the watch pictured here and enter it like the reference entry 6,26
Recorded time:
1,39
